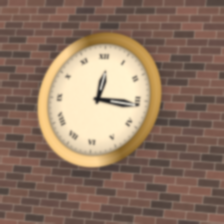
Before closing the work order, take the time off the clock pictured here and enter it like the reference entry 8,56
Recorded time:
12,16
